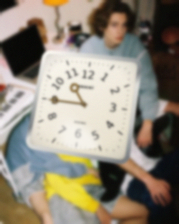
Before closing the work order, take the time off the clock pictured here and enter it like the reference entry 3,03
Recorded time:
10,45
